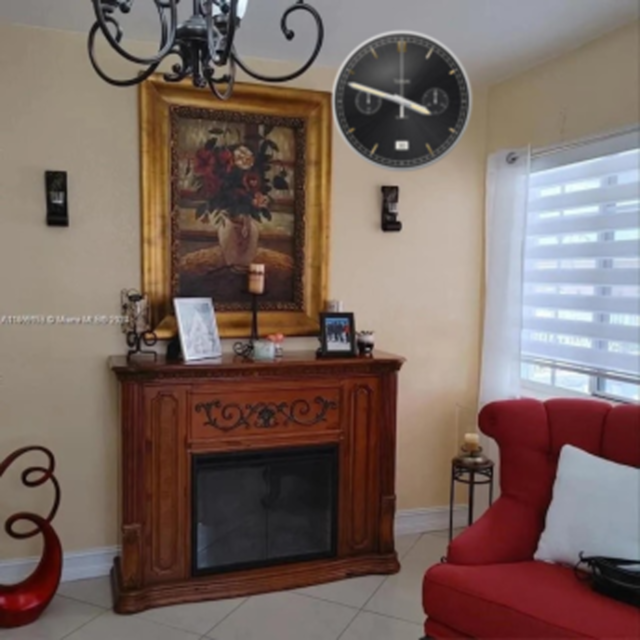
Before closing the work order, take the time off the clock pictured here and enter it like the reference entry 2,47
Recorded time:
3,48
